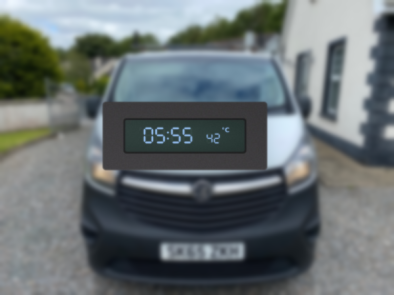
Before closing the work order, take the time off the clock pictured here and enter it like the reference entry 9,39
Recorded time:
5,55
